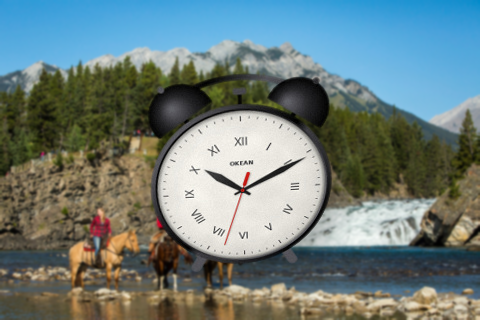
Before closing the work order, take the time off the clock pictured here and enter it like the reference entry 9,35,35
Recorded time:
10,10,33
